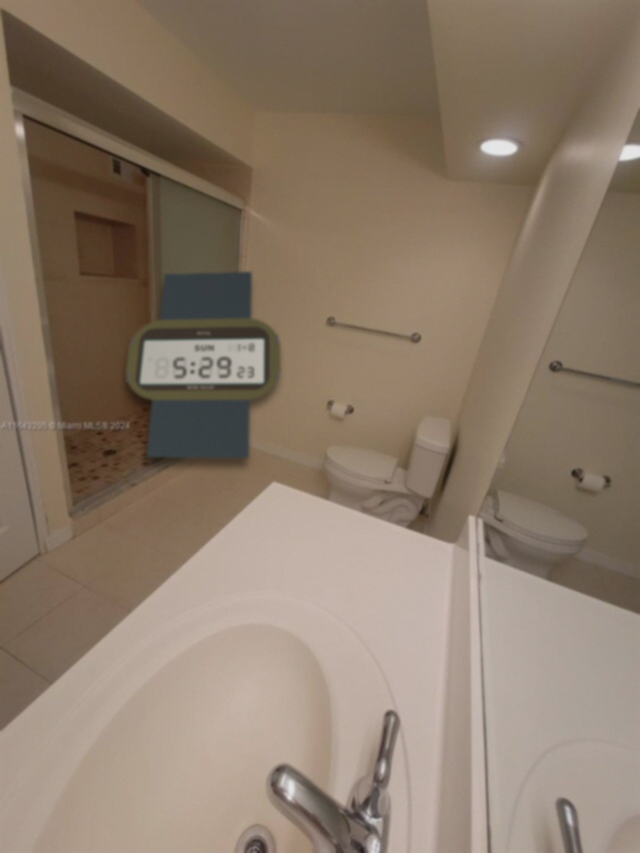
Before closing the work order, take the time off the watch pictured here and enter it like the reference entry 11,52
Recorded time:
5,29
